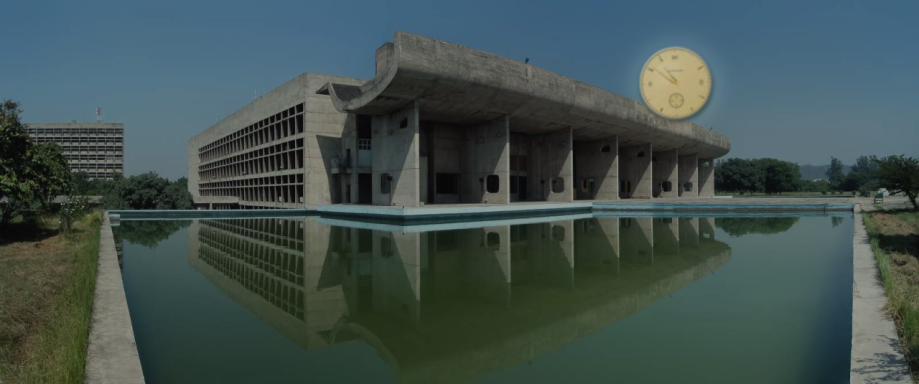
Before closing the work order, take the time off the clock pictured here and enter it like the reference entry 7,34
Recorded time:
10,51
